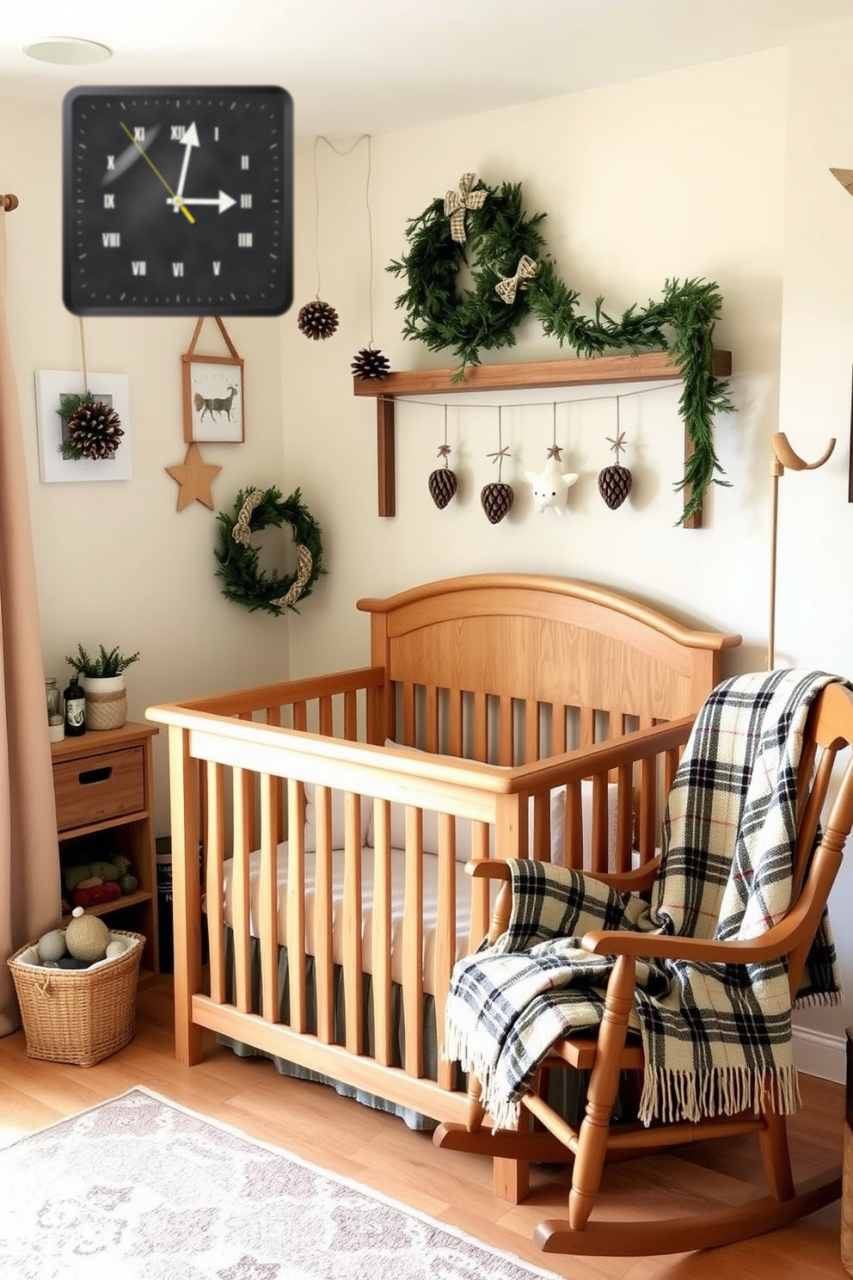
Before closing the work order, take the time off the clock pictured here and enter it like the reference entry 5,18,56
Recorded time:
3,01,54
